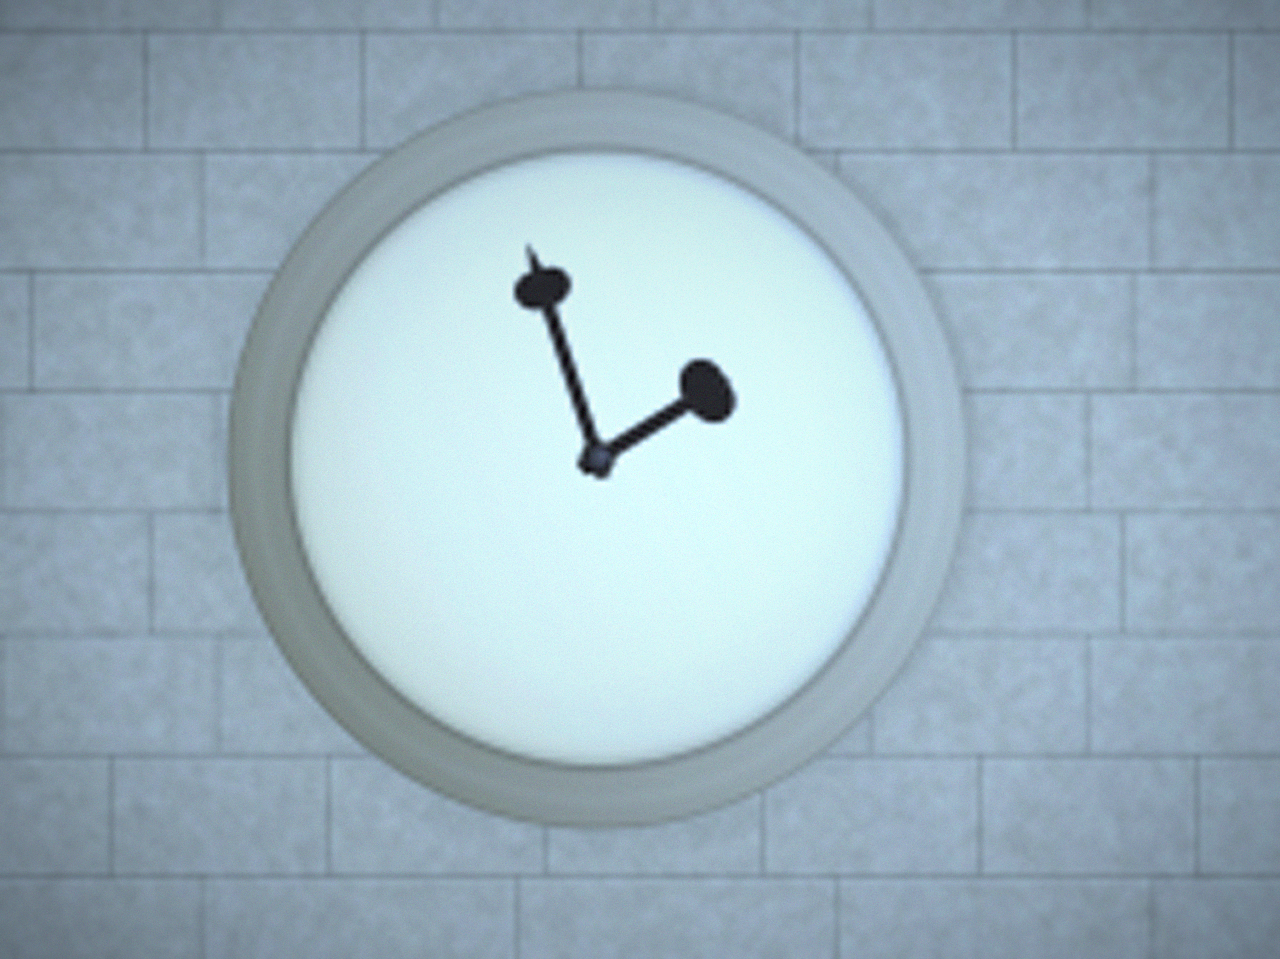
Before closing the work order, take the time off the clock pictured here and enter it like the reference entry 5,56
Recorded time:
1,57
